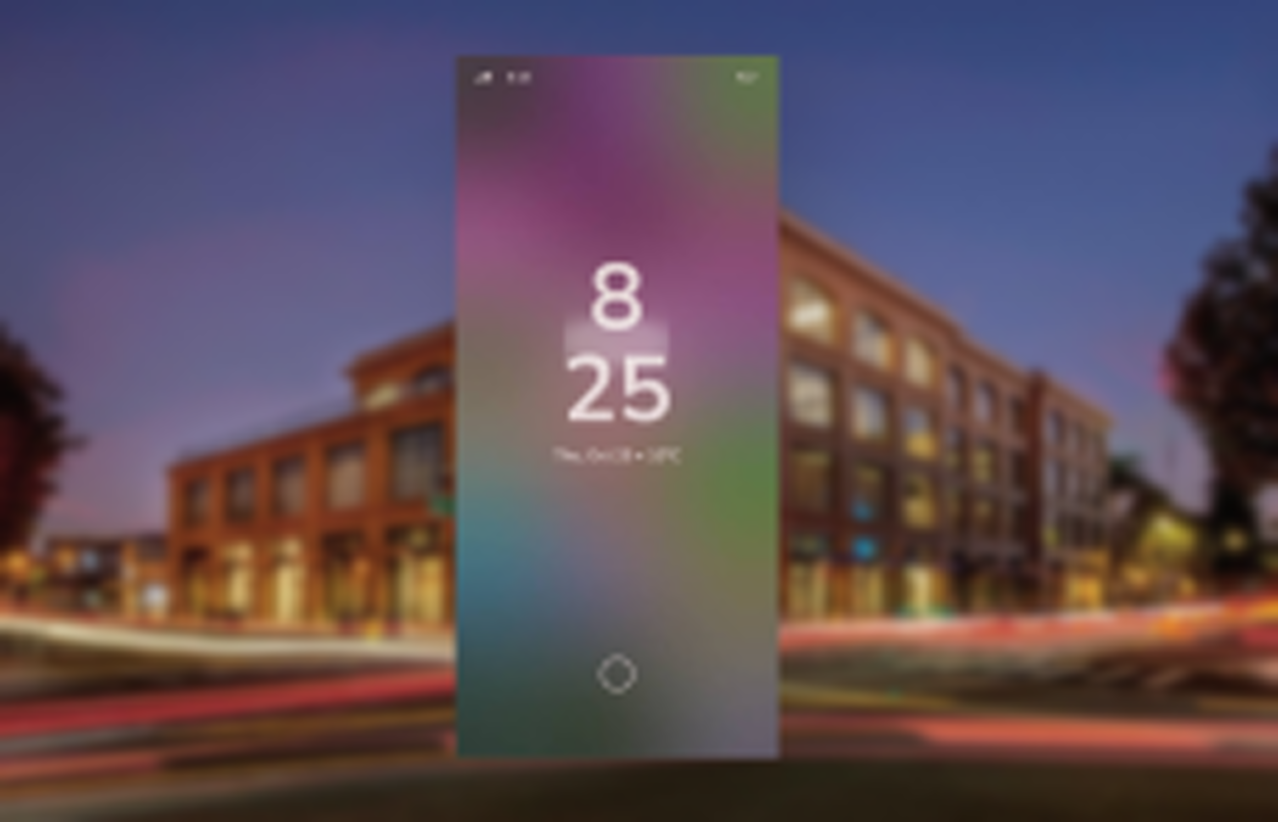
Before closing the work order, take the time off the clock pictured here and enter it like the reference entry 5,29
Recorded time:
8,25
